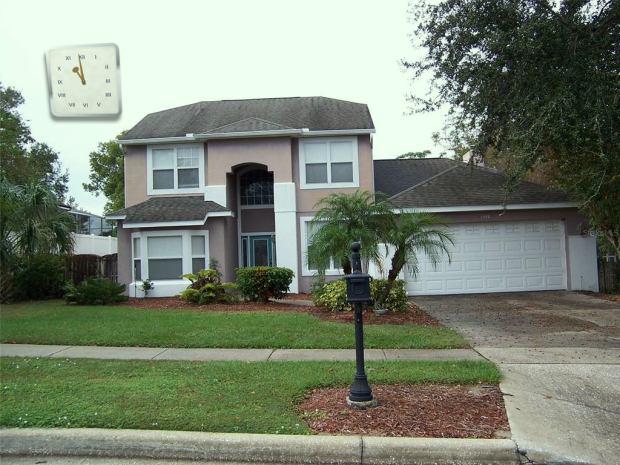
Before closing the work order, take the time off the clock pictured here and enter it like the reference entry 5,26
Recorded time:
10,59
